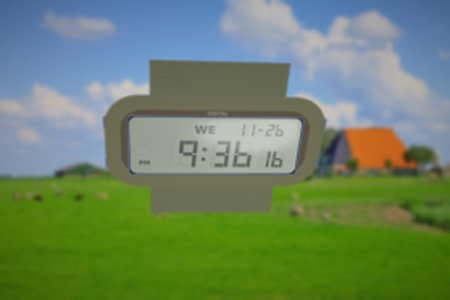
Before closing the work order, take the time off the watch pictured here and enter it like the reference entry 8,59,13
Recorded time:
9,36,16
